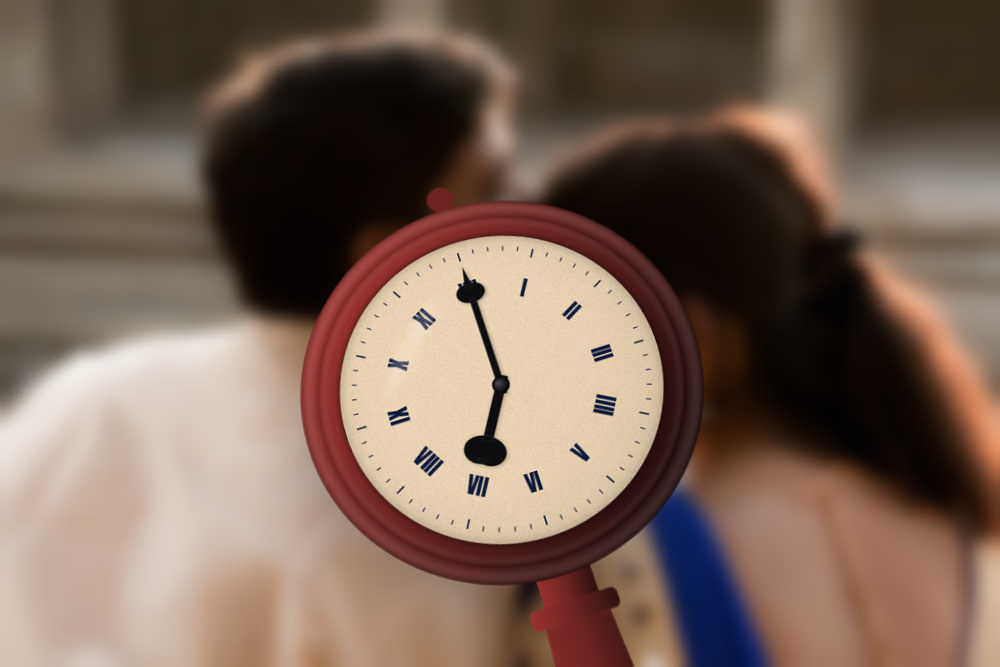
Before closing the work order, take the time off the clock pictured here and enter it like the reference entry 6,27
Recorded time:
7,00
